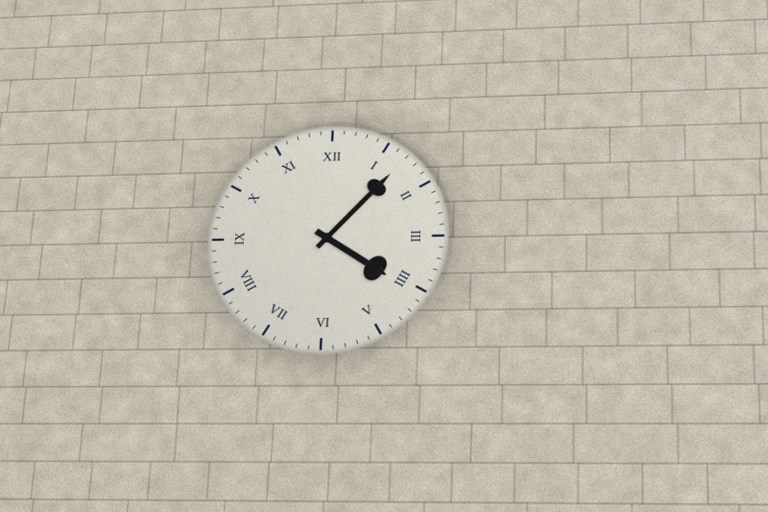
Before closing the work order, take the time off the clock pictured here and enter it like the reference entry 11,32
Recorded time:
4,07
